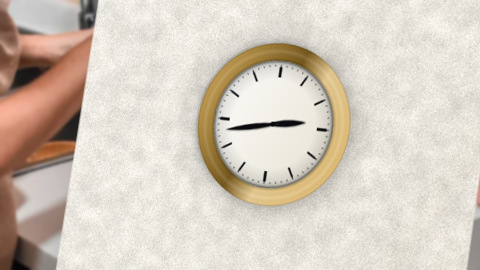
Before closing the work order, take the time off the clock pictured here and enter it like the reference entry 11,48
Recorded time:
2,43
